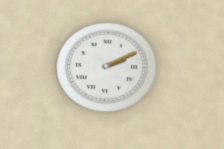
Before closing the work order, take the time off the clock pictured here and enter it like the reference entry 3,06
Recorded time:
2,10
